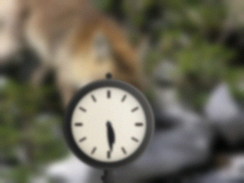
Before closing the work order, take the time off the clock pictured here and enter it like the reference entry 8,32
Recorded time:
5,29
